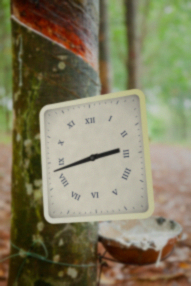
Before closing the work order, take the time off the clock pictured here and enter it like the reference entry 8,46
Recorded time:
2,43
